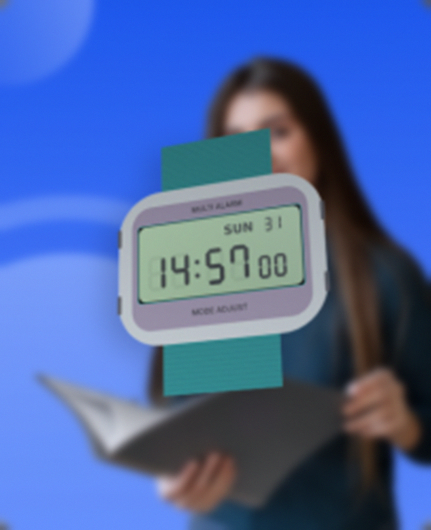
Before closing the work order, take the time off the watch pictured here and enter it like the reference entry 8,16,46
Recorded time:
14,57,00
